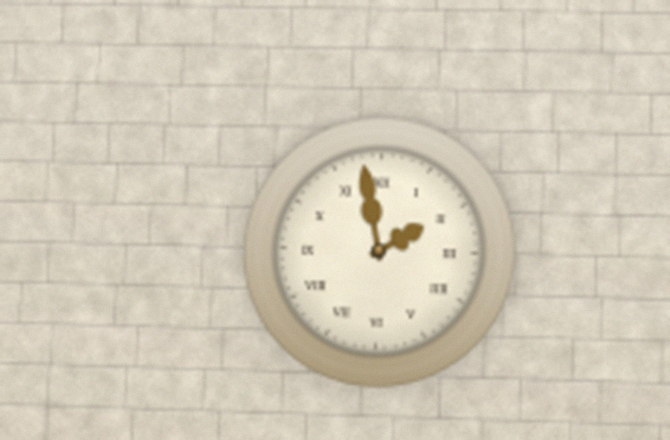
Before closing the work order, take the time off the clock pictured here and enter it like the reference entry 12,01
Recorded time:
1,58
